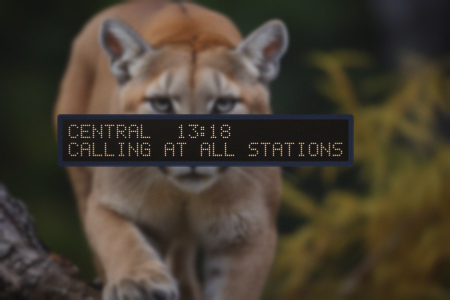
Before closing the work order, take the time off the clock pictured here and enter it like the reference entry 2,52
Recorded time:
13,18
